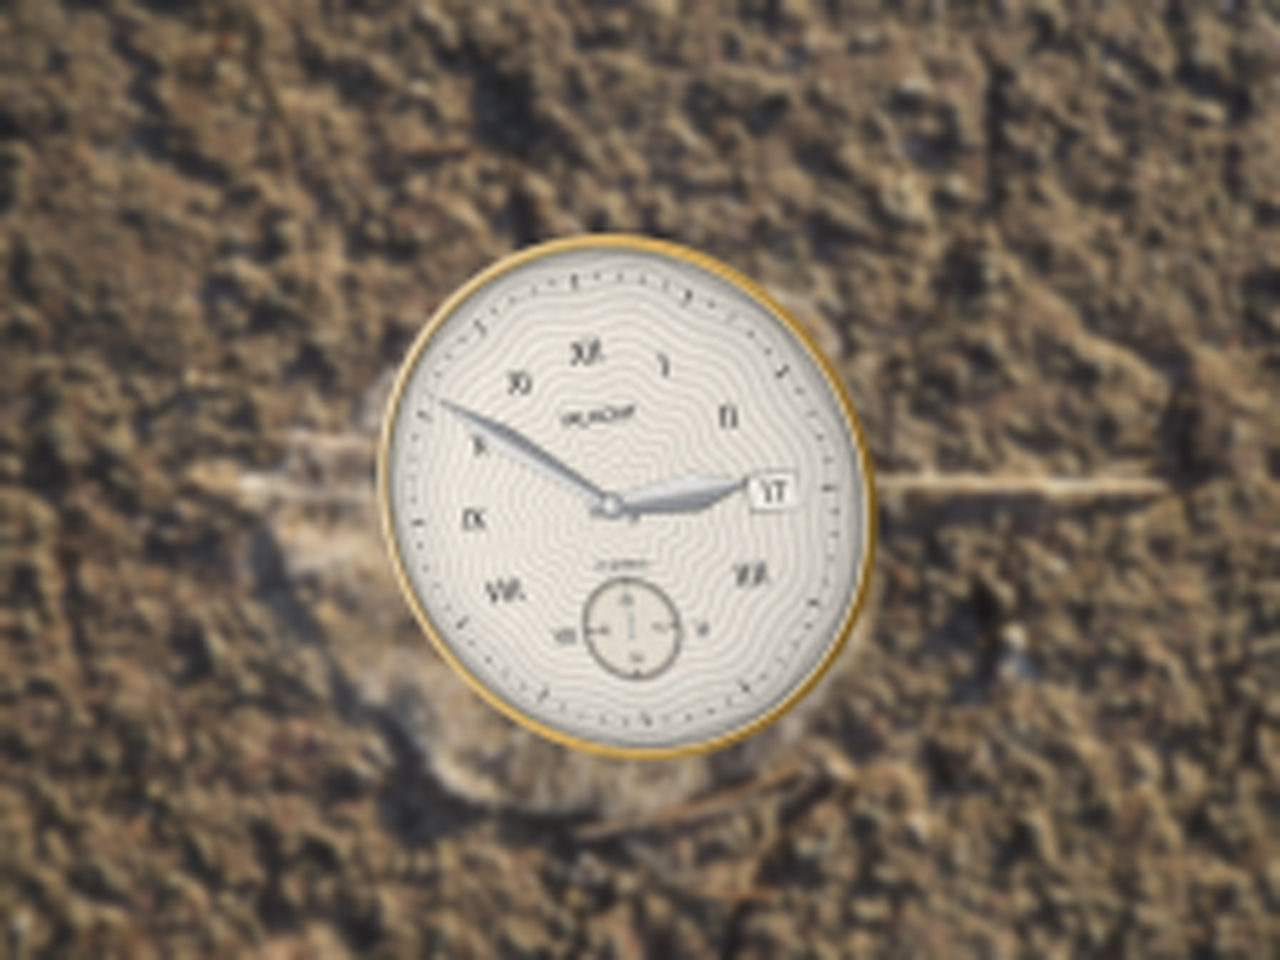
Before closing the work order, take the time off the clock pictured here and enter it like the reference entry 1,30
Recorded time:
2,51
